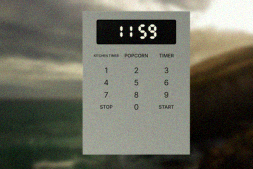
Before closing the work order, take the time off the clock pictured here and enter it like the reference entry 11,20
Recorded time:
11,59
